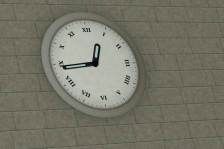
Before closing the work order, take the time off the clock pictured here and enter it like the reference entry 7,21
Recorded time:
12,44
